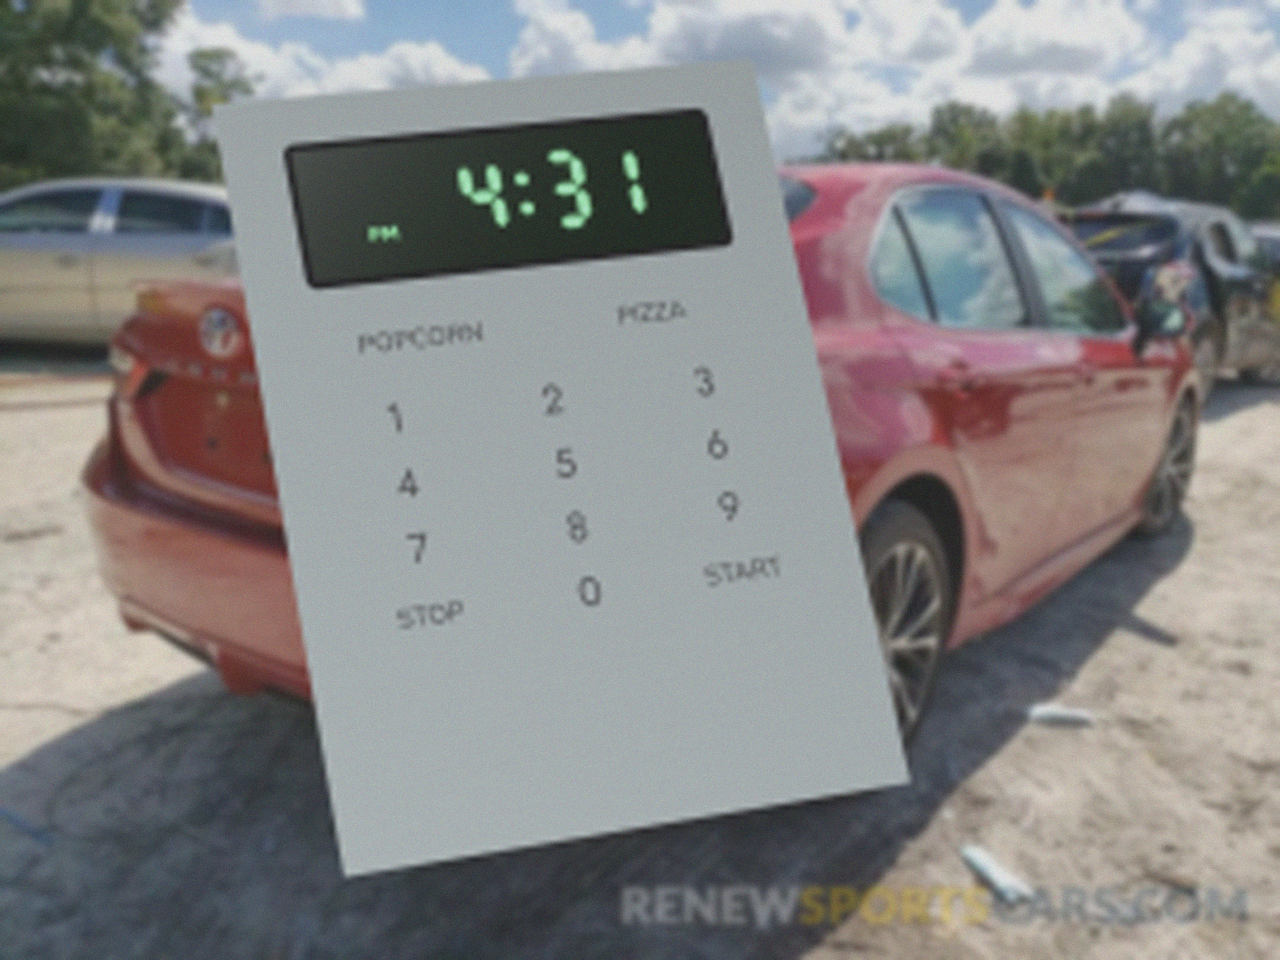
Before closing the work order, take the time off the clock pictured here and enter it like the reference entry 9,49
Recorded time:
4,31
